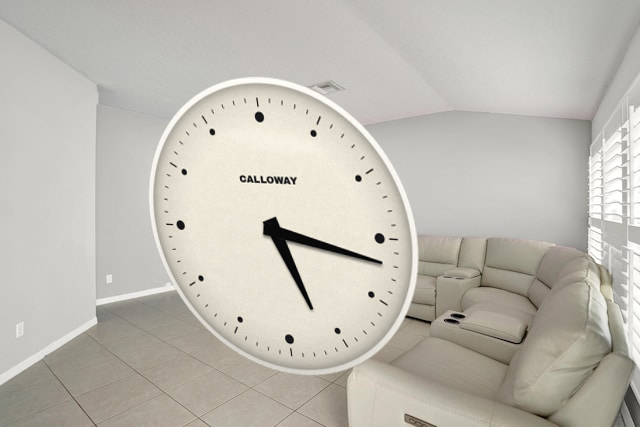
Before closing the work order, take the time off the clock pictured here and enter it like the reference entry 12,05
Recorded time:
5,17
